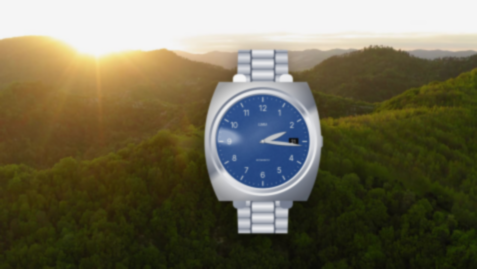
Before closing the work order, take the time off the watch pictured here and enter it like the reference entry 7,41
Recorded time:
2,16
